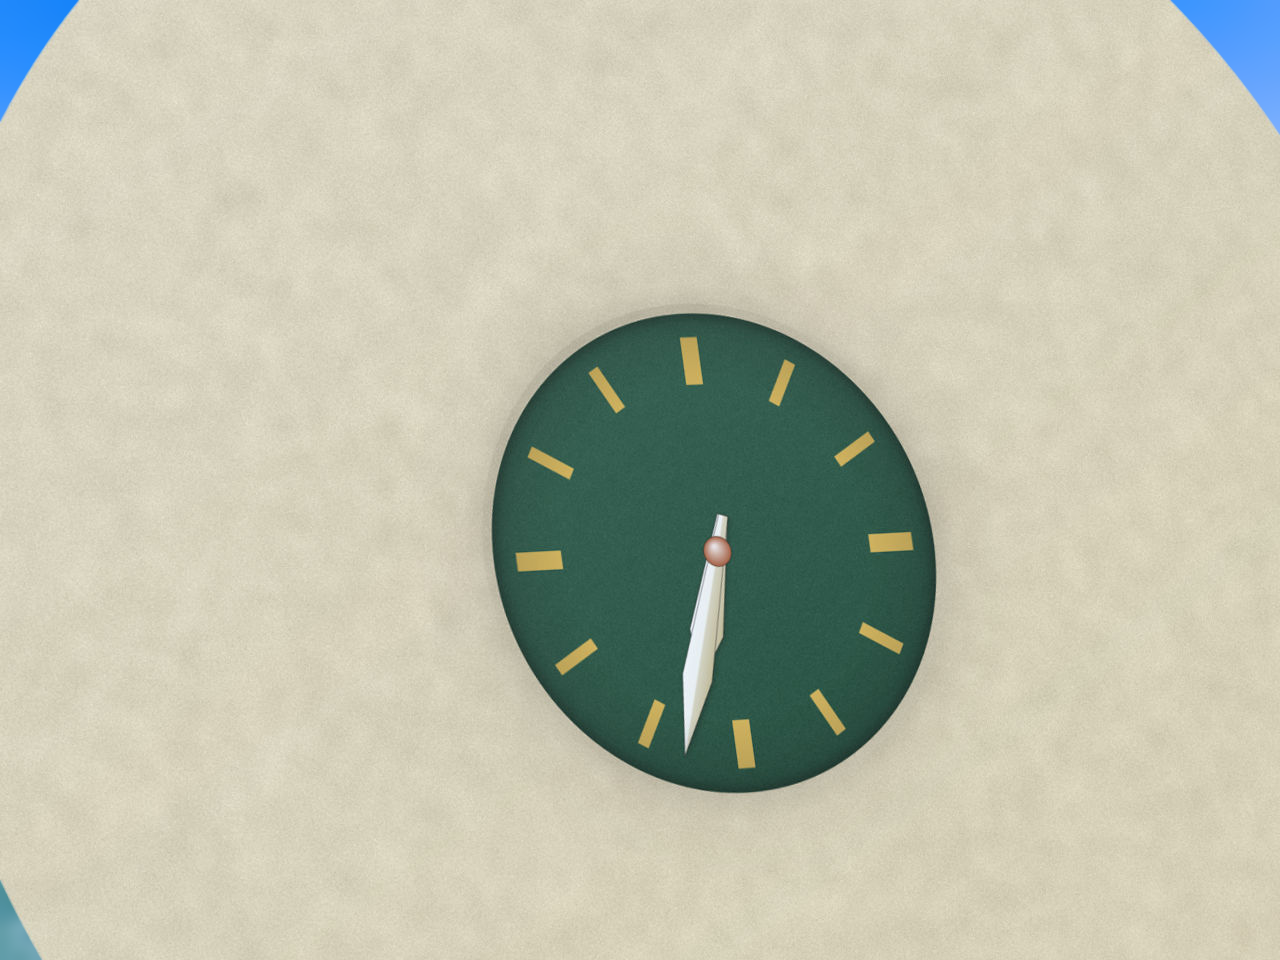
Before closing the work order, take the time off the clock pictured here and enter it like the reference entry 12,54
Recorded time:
6,33
